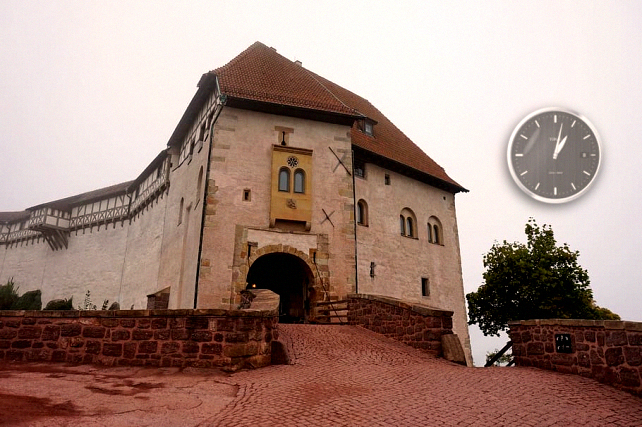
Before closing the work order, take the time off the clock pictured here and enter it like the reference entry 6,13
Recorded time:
1,02
